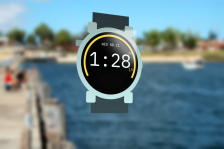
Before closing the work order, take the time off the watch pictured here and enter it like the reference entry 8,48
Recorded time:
1,28
